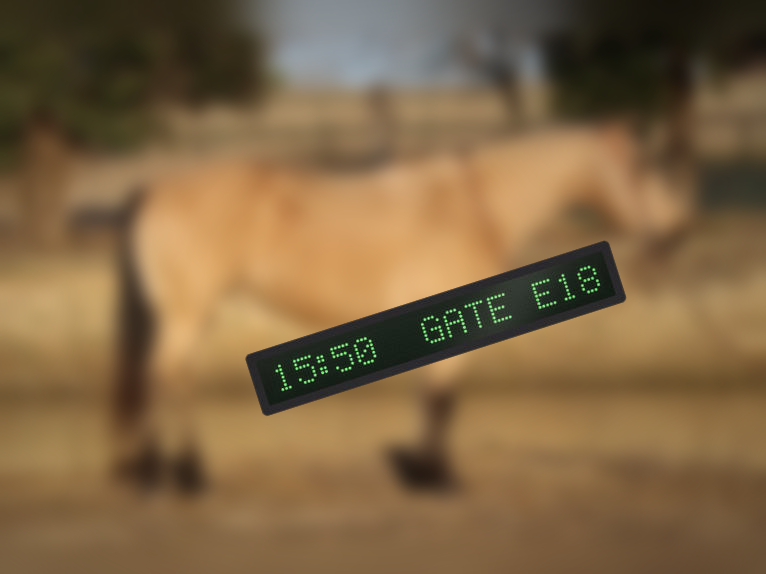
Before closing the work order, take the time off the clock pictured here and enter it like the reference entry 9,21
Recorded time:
15,50
